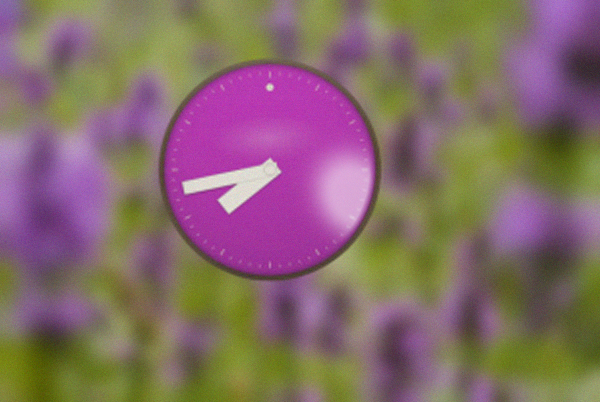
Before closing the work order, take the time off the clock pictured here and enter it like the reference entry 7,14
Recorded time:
7,43
